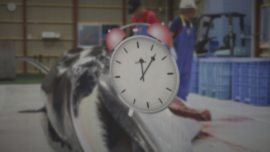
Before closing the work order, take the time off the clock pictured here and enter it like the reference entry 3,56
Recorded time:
12,07
